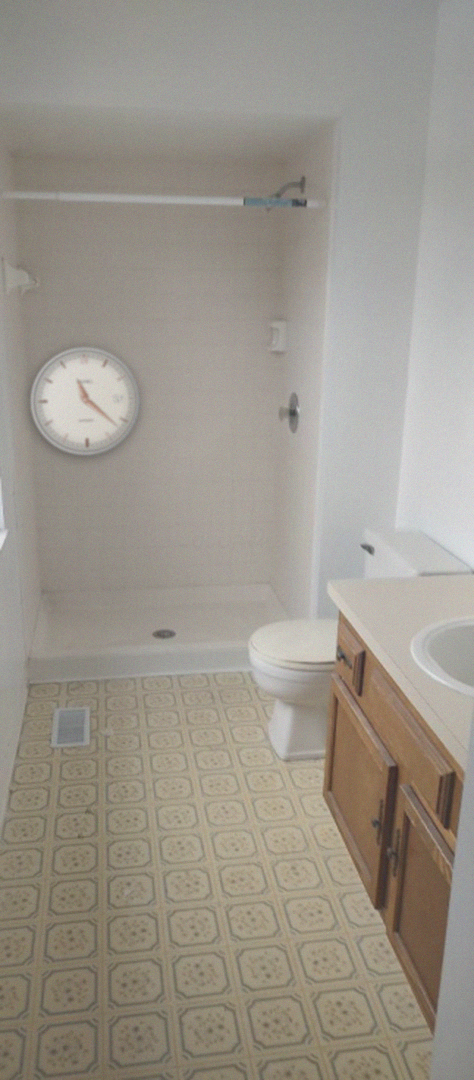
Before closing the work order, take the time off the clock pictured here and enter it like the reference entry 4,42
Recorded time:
11,22
